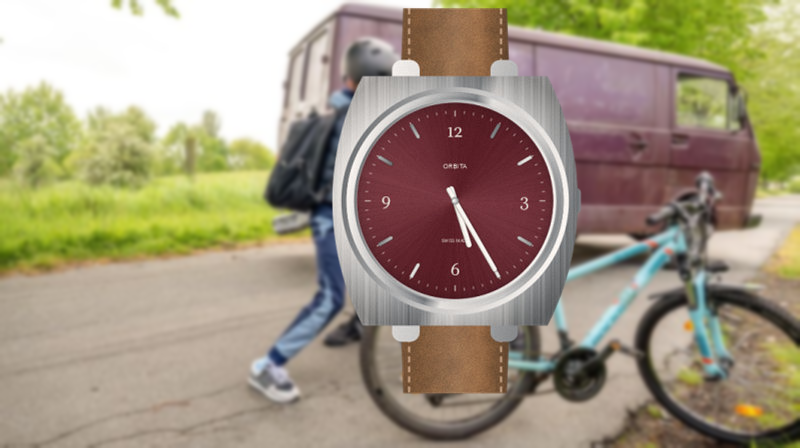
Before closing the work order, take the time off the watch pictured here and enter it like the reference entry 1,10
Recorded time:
5,25
